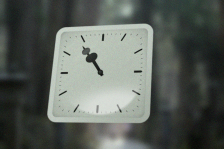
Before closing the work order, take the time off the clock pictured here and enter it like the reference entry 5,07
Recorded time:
10,54
